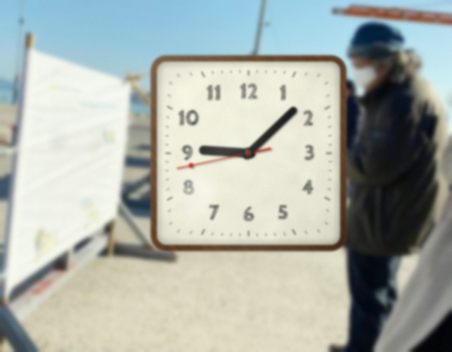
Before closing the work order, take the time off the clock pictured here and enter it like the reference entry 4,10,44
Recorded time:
9,07,43
